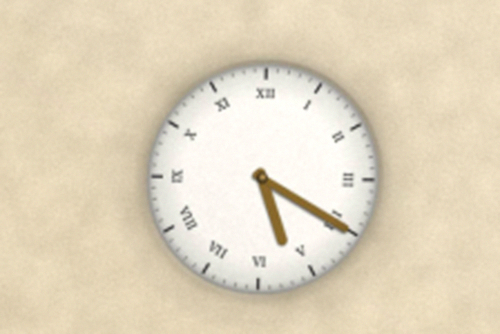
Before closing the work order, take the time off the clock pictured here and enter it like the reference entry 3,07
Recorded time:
5,20
